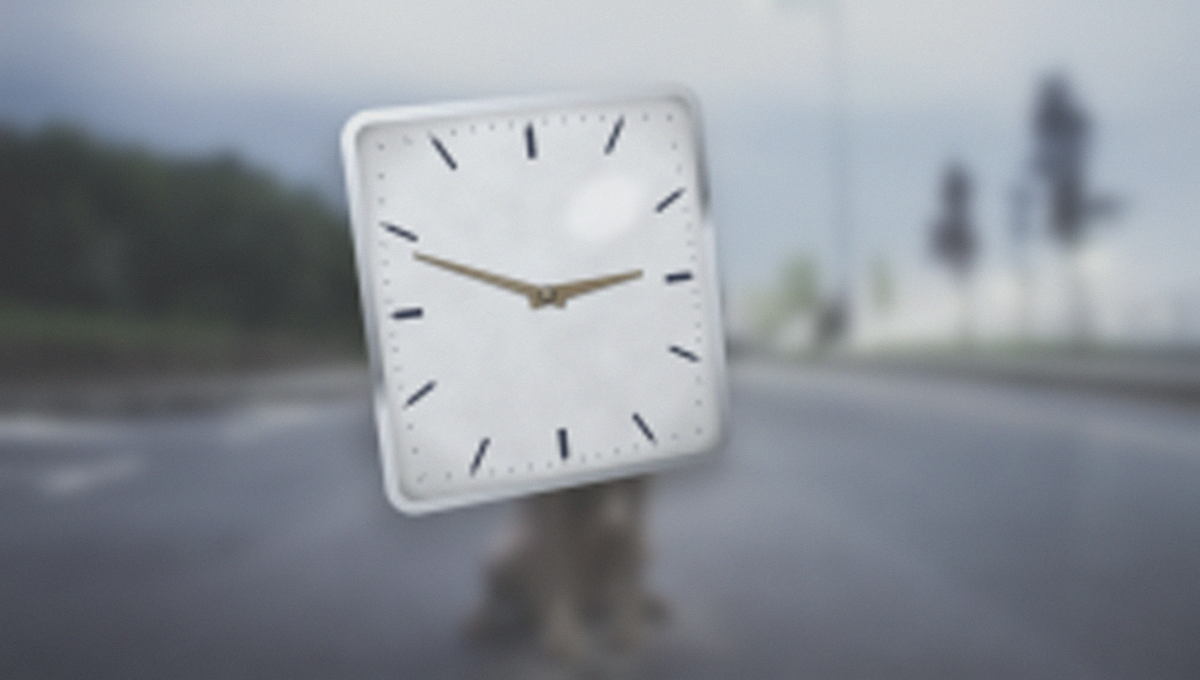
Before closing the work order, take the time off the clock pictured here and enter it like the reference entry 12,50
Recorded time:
2,49
